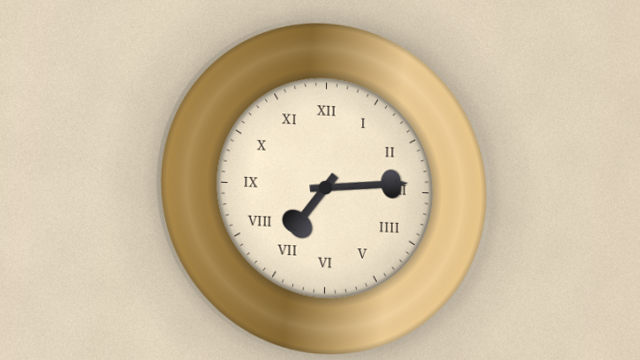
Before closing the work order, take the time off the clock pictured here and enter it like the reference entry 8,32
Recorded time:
7,14
